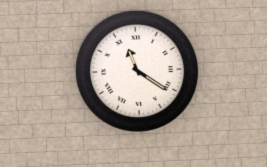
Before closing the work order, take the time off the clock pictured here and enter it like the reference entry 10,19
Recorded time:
11,21
